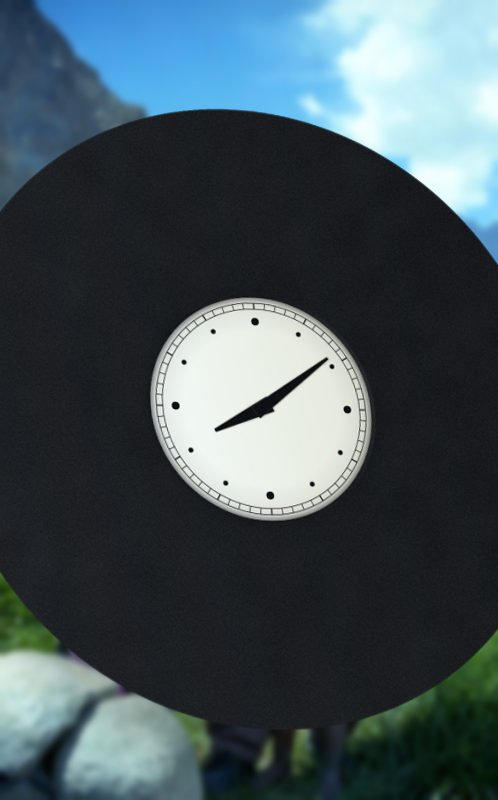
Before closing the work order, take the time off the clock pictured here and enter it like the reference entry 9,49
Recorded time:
8,09
